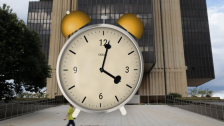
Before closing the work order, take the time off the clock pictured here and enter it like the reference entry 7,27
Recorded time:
4,02
